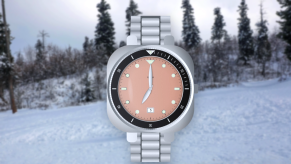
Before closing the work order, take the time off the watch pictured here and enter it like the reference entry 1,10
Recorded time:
7,00
